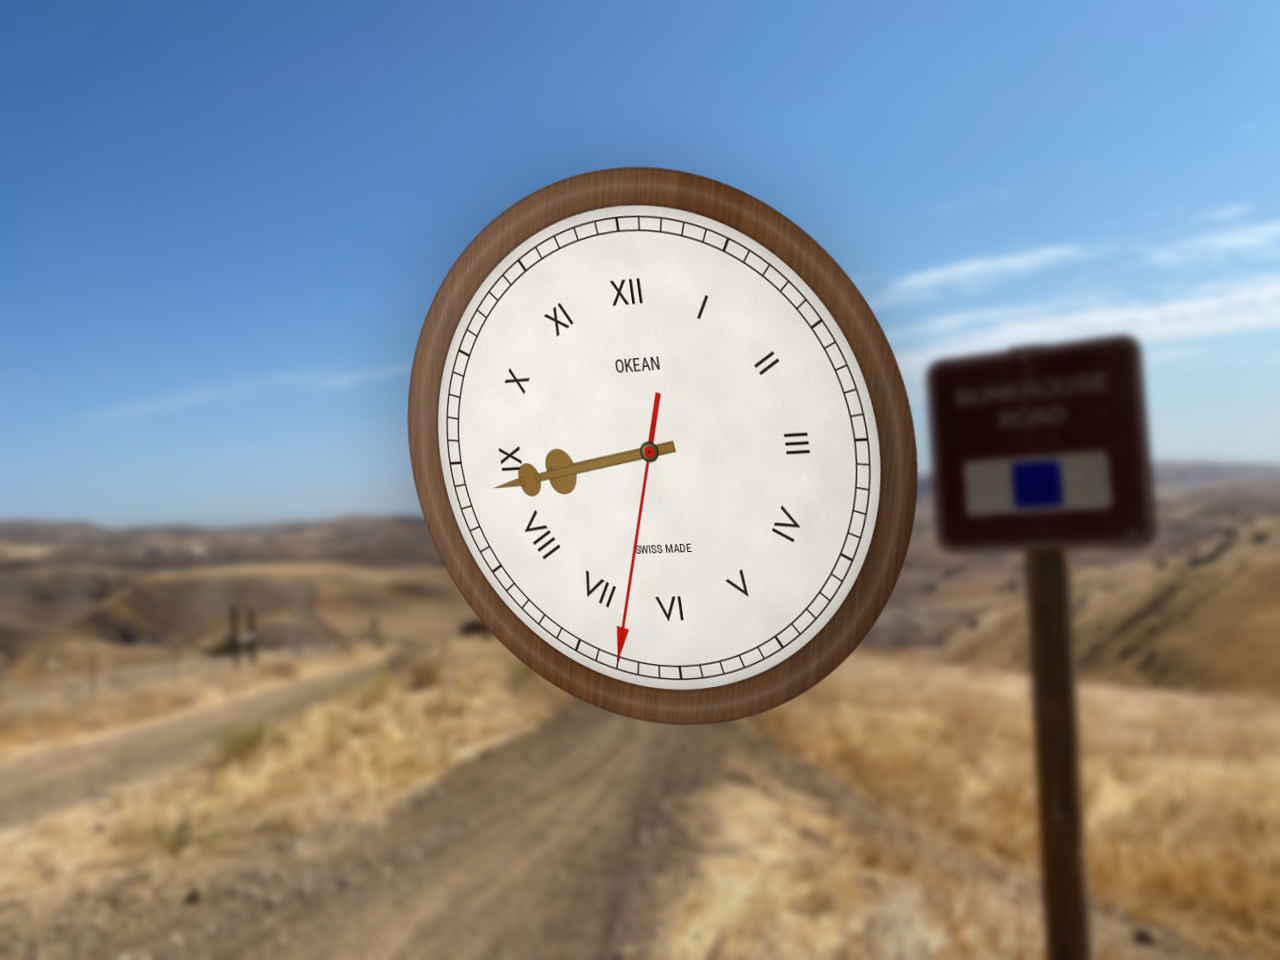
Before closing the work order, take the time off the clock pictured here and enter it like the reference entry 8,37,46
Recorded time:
8,43,33
